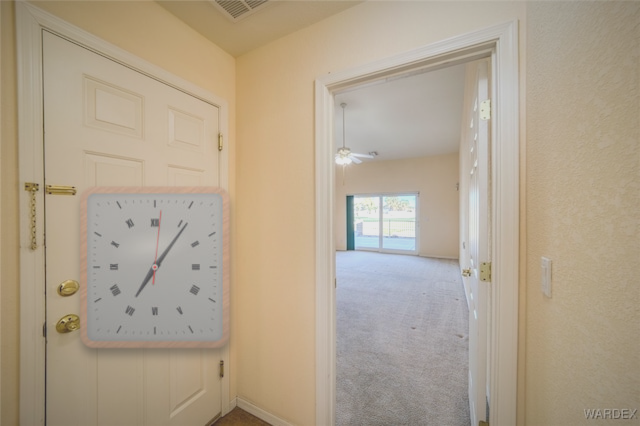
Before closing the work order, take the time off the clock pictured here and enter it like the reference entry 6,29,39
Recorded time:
7,06,01
